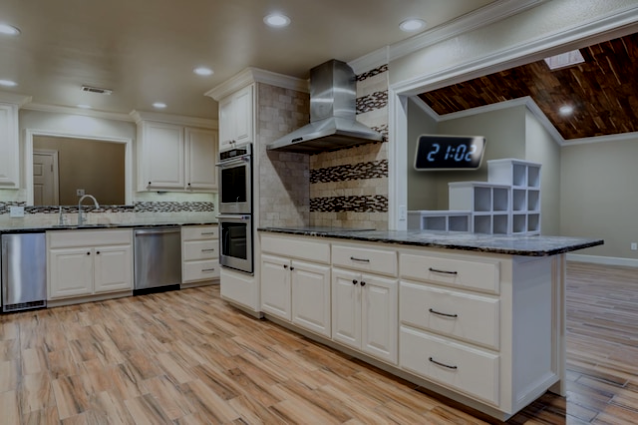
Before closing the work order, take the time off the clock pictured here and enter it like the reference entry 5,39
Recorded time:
21,02
